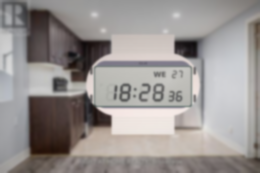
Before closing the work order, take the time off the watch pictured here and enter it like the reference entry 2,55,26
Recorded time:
18,28,36
